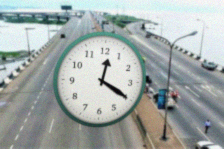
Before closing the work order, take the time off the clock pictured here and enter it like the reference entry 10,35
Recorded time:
12,20
